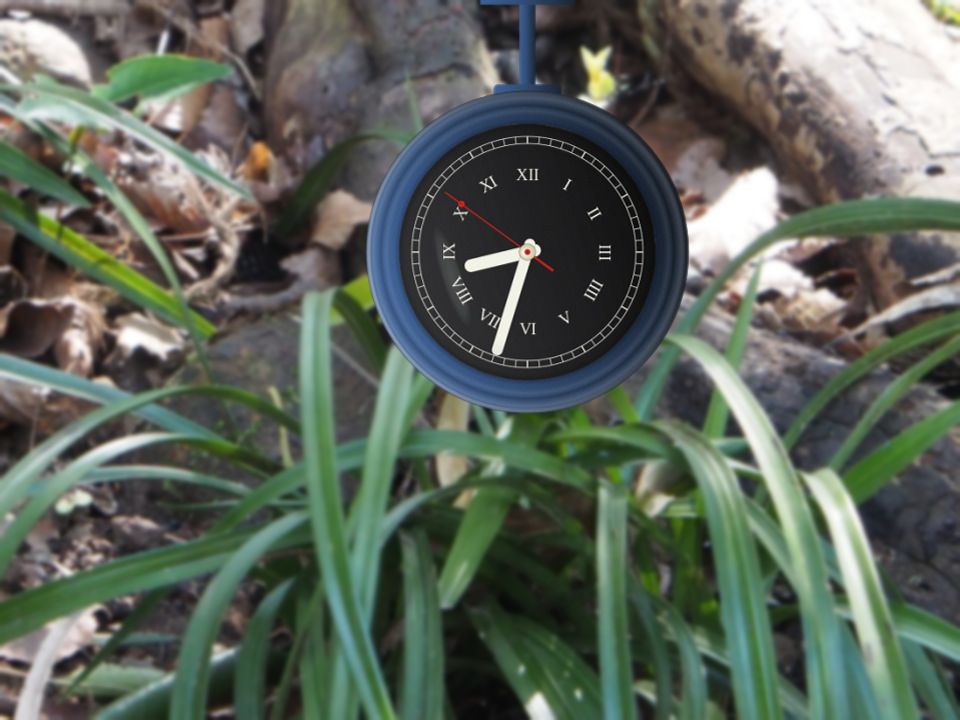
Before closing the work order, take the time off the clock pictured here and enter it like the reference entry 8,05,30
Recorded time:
8,32,51
